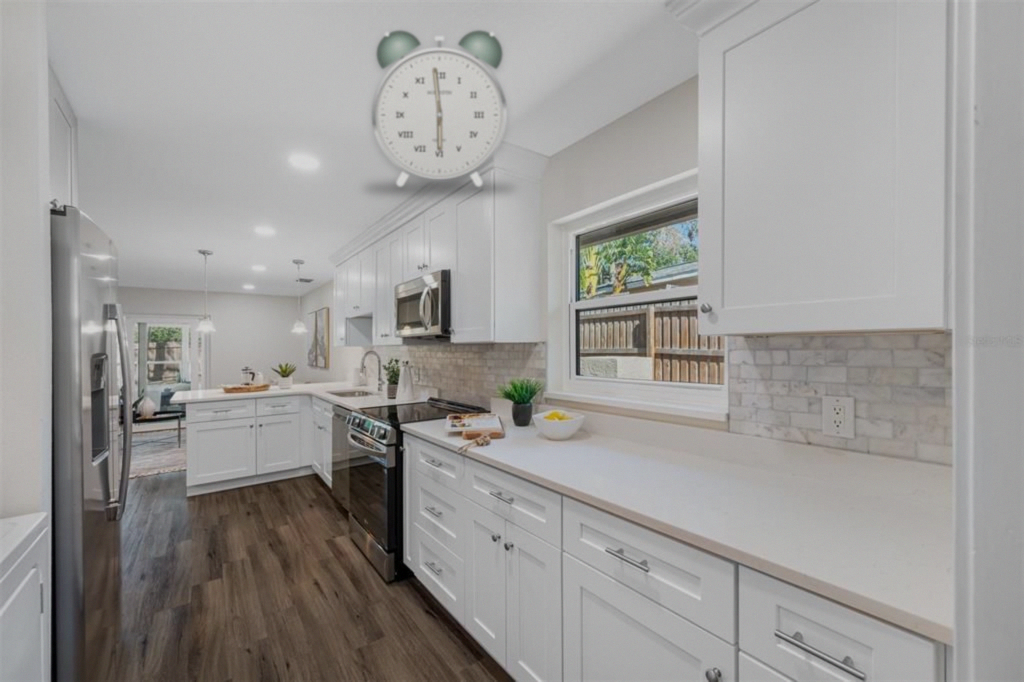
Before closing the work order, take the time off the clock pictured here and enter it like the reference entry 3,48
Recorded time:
5,59
